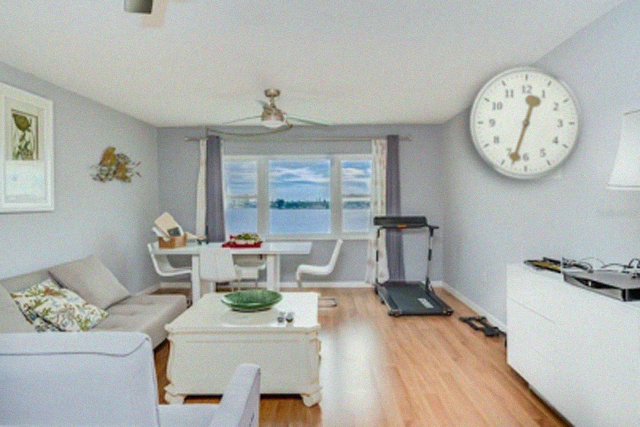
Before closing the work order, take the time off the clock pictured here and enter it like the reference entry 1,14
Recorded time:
12,33
